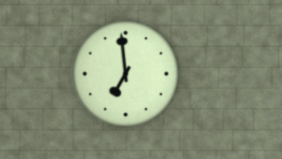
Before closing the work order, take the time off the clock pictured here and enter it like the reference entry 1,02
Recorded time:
6,59
